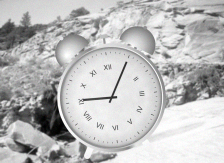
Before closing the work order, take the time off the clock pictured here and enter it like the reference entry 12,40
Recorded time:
9,05
